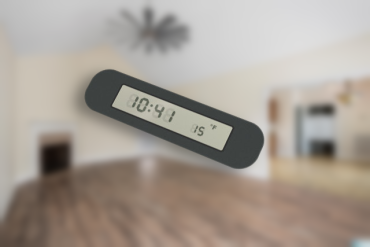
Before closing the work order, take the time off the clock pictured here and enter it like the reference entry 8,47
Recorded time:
10,41
